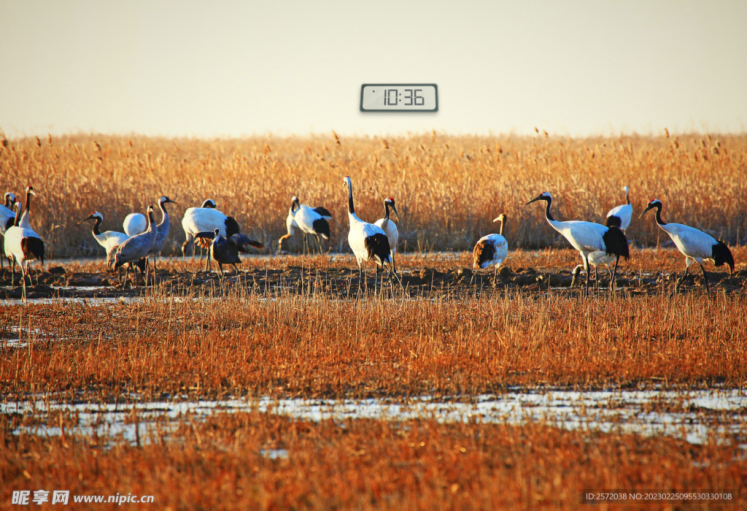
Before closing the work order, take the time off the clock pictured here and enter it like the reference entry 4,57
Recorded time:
10,36
